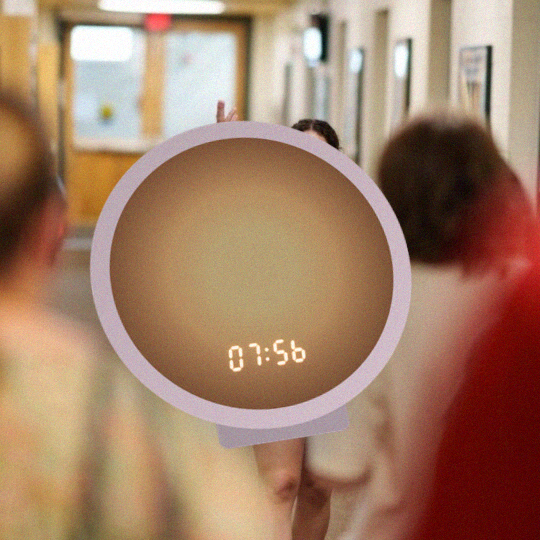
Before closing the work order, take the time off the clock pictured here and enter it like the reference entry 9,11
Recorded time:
7,56
